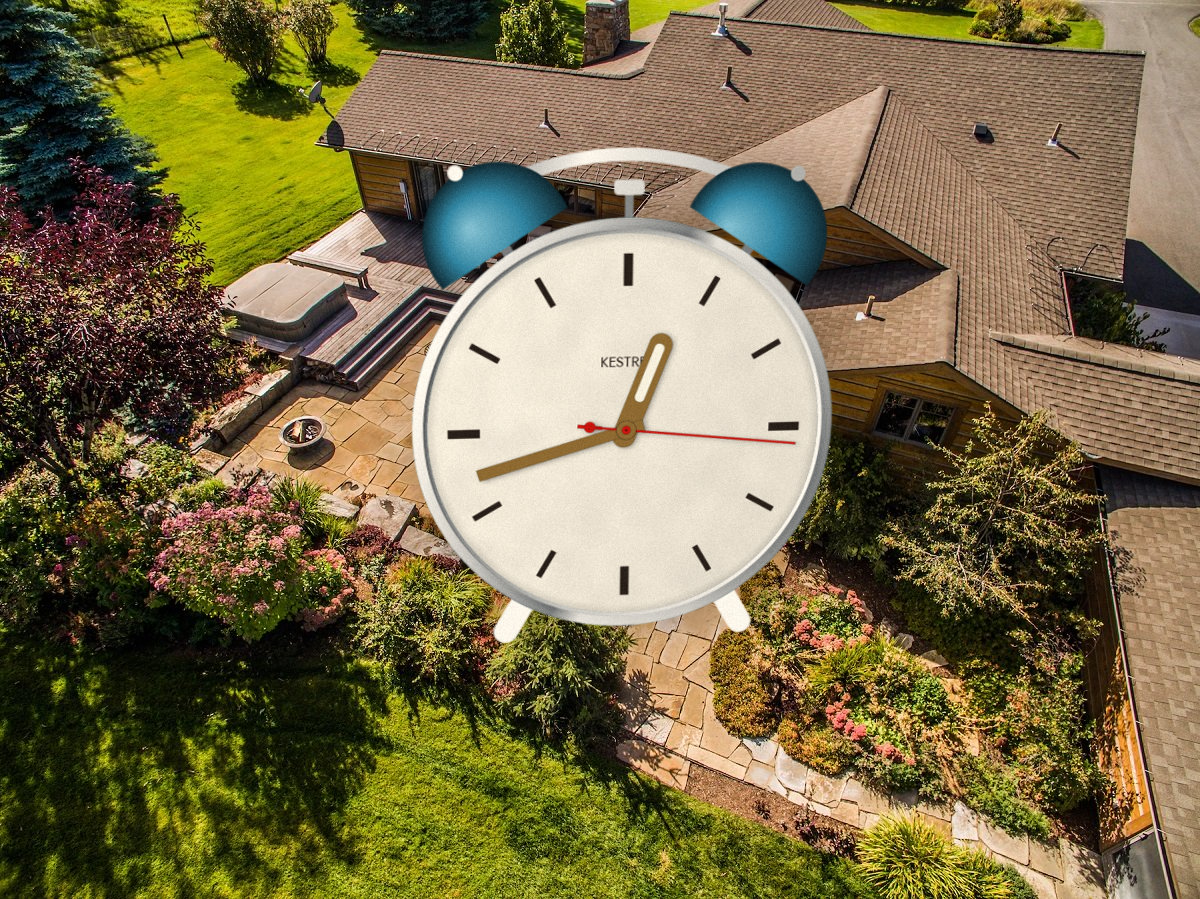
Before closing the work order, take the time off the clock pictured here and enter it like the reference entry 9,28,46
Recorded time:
12,42,16
